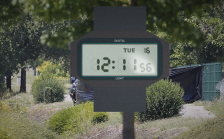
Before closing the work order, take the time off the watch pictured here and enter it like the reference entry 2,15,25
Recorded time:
12,11,56
